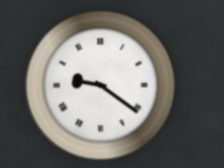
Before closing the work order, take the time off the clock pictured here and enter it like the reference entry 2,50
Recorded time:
9,21
